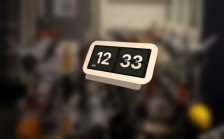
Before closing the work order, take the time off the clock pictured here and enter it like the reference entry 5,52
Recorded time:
12,33
